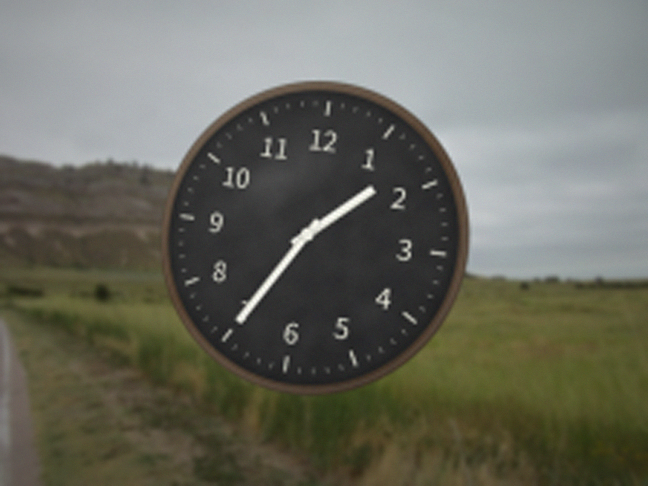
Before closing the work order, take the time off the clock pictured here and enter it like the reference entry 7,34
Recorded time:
1,35
